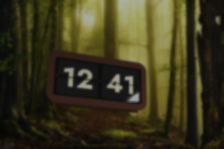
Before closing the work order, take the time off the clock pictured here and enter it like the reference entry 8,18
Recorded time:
12,41
